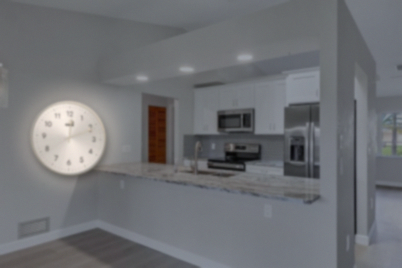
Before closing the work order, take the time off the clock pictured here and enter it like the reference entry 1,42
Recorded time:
12,11
